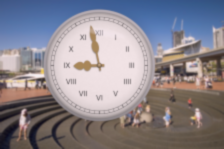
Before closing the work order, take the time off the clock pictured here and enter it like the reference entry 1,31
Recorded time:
8,58
